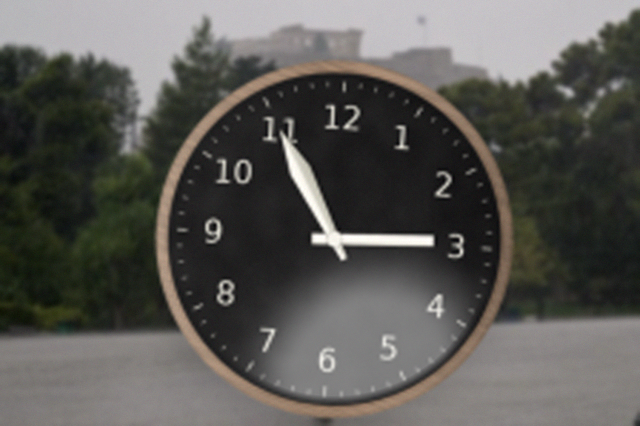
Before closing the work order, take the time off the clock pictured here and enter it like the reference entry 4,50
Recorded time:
2,55
